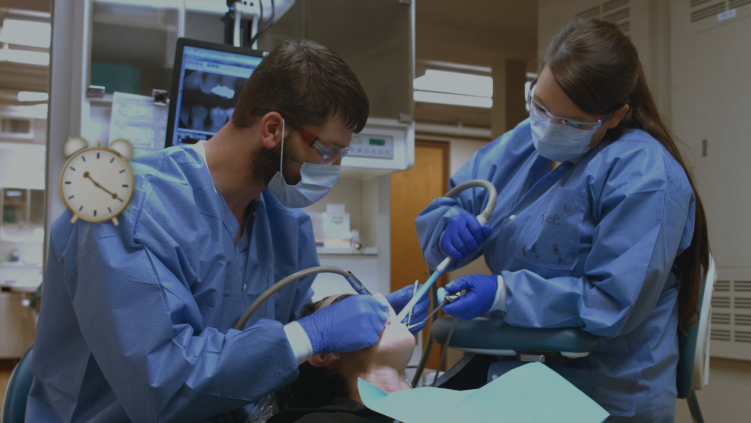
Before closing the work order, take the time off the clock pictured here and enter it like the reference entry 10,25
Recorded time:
10,20
